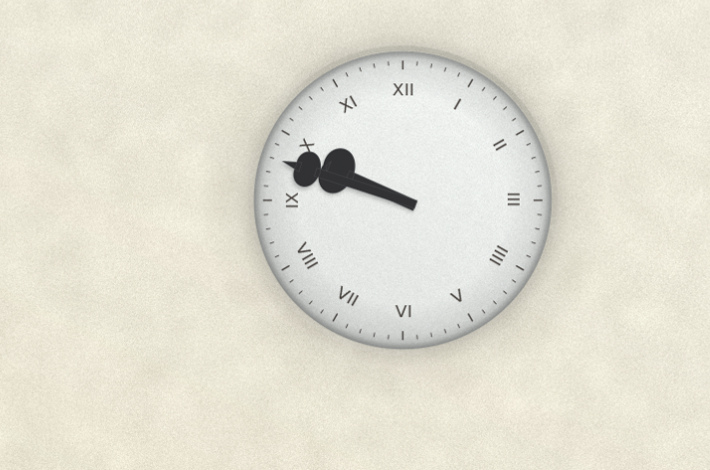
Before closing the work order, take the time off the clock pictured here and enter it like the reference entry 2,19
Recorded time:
9,48
